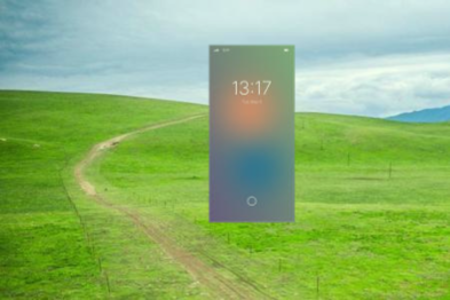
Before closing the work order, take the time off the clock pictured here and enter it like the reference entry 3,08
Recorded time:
13,17
